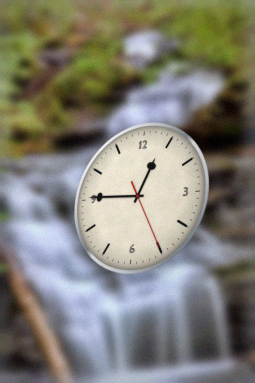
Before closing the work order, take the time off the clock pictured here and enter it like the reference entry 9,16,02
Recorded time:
12,45,25
